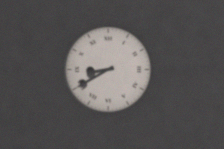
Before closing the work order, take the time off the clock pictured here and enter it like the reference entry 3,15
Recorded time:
8,40
